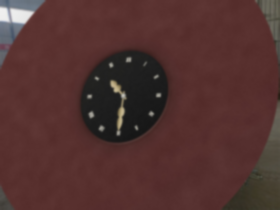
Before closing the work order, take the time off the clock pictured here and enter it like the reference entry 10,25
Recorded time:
10,30
